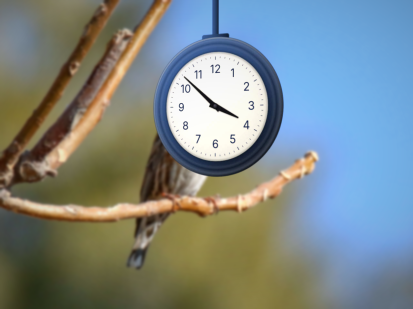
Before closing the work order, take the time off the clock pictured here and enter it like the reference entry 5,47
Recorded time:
3,52
